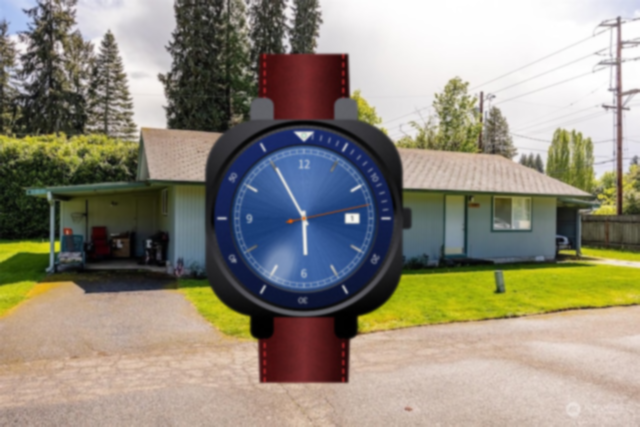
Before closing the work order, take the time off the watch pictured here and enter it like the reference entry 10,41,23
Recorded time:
5,55,13
